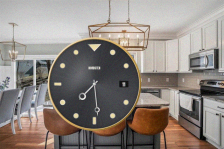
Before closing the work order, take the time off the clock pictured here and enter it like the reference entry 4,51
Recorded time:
7,29
